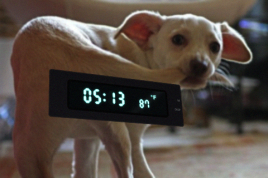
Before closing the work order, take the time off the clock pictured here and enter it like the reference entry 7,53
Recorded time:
5,13
